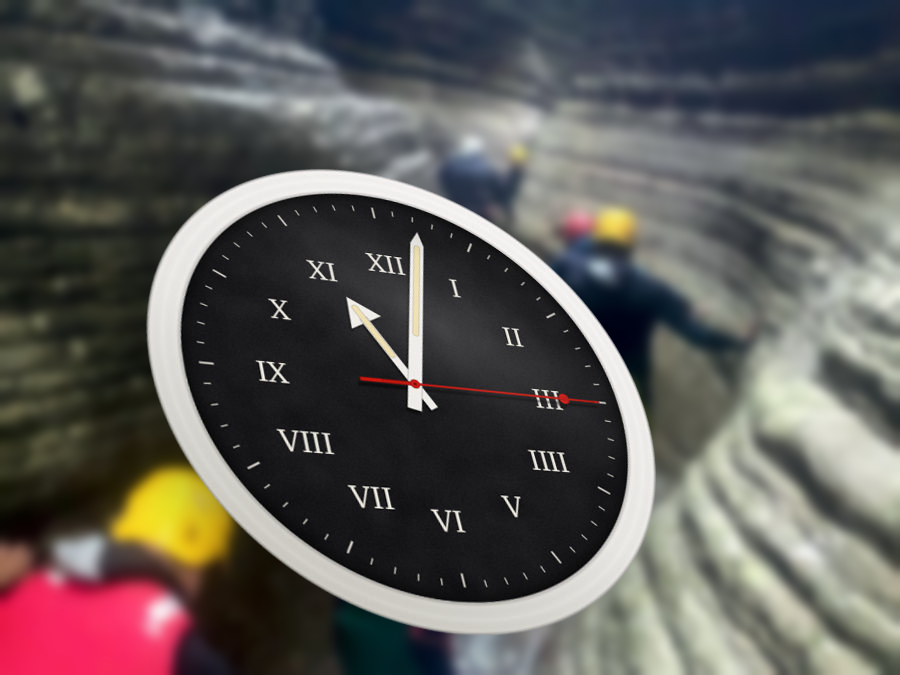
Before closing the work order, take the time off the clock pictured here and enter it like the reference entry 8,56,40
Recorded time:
11,02,15
